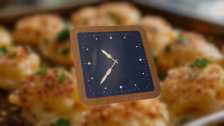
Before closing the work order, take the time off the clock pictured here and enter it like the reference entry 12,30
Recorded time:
10,37
